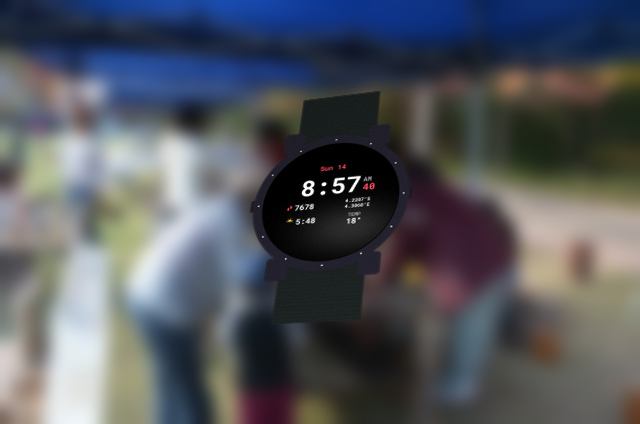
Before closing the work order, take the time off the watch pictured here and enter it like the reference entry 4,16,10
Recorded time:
8,57,40
